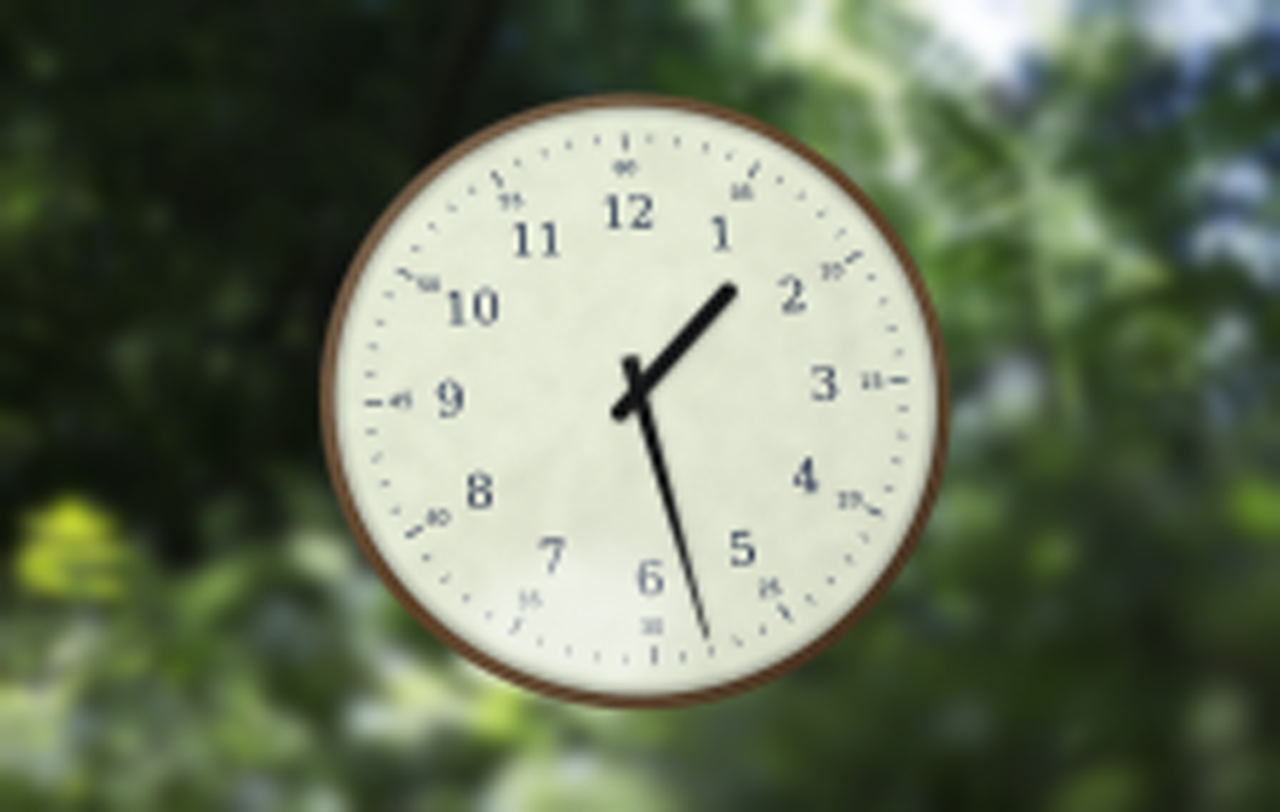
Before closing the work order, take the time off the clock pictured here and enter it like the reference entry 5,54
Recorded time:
1,28
